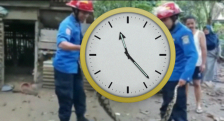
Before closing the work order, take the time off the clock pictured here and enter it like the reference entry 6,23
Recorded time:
11,23
